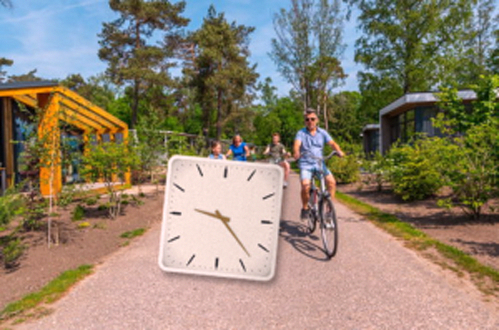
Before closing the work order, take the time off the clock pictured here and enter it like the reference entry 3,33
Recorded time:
9,23
